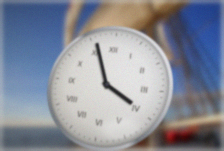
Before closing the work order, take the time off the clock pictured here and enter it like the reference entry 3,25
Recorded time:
3,56
